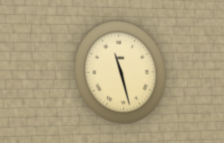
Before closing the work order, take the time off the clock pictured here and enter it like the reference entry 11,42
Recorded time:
11,28
